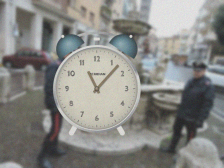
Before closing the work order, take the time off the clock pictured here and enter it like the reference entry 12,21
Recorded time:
11,07
